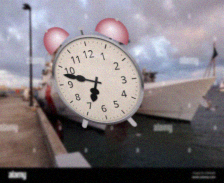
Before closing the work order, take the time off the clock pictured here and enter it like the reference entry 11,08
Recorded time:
6,48
